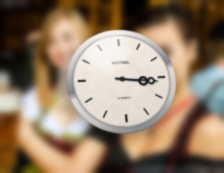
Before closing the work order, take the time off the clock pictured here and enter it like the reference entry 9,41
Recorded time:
3,16
